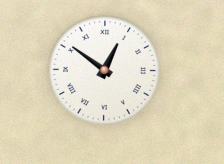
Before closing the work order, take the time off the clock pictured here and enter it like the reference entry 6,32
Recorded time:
12,51
